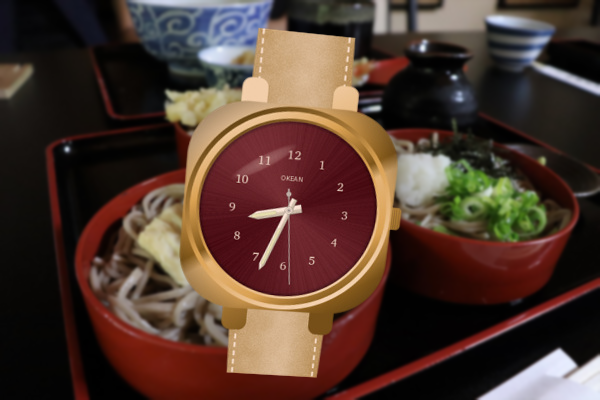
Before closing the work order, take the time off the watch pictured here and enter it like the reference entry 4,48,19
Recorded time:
8,33,29
